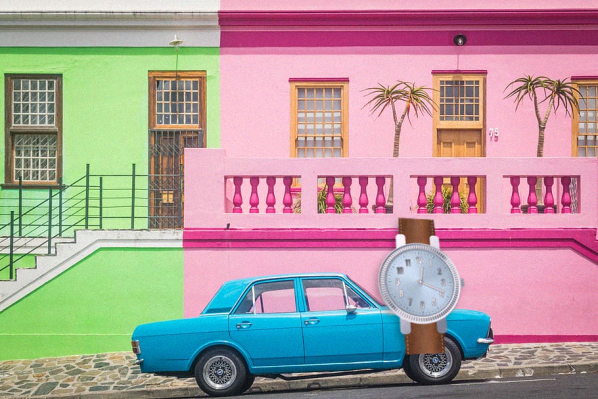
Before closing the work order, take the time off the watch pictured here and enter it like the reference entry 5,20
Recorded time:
12,19
